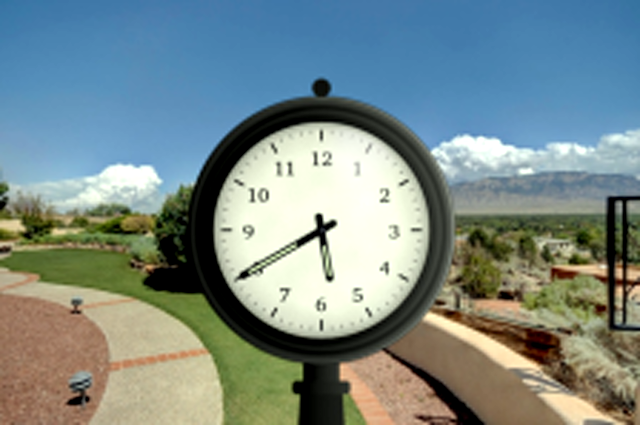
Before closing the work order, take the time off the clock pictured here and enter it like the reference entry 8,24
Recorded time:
5,40
